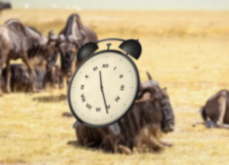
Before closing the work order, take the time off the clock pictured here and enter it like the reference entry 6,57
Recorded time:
11,26
